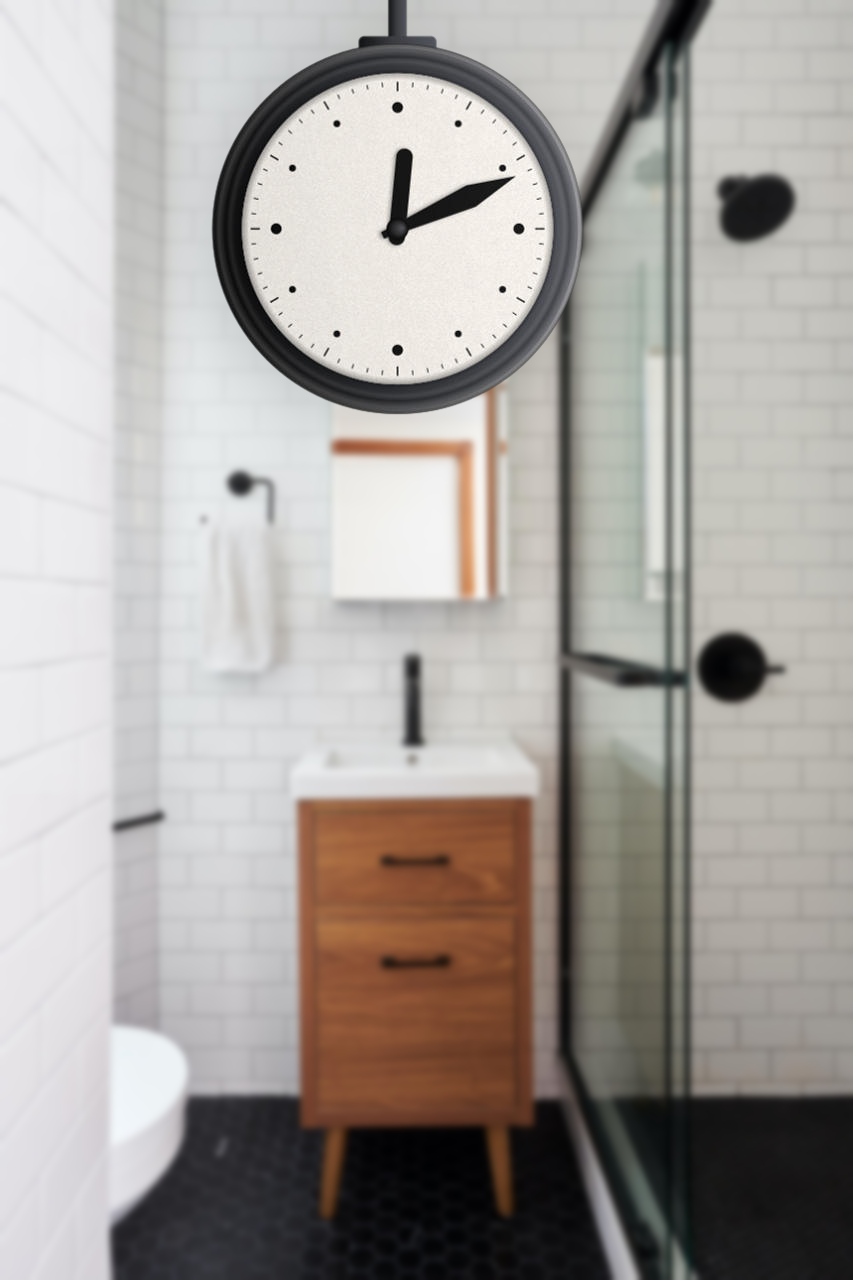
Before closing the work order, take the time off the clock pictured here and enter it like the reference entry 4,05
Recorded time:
12,11
